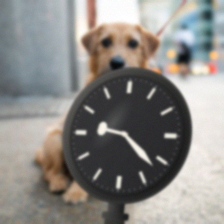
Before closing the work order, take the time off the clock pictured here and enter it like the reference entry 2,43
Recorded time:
9,22
